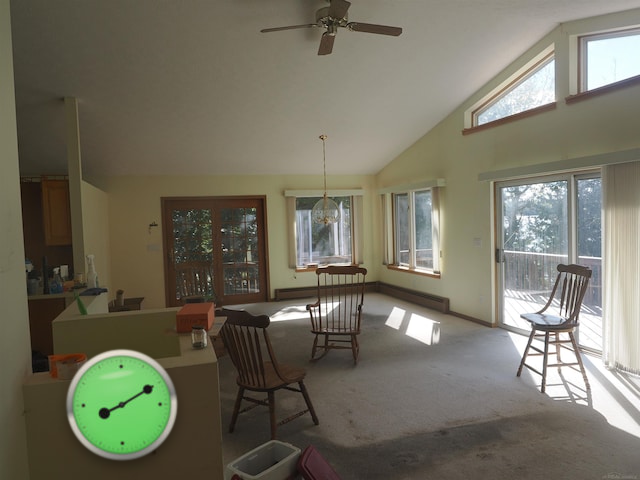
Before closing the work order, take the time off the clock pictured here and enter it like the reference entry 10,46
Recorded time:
8,10
